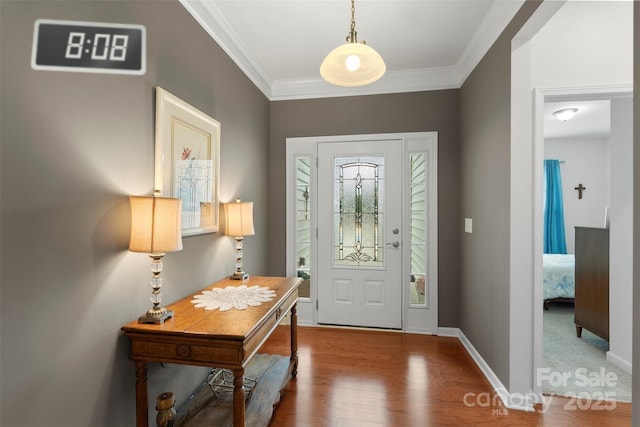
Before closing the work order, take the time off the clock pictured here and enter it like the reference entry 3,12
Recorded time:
8,08
